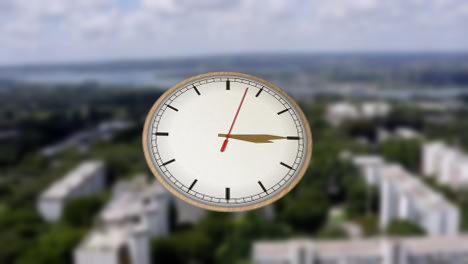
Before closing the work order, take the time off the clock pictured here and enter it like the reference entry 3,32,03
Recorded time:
3,15,03
